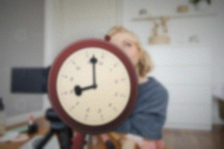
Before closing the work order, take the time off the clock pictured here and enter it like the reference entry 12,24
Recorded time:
7,57
